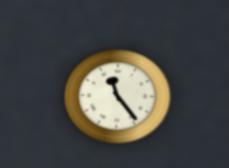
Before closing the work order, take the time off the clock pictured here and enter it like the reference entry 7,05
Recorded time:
11,24
